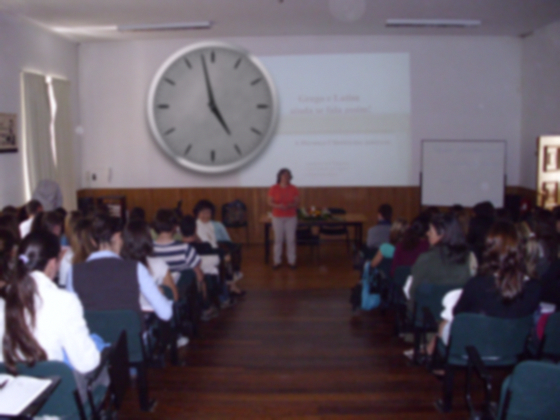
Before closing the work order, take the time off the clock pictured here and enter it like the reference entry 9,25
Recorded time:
4,58
